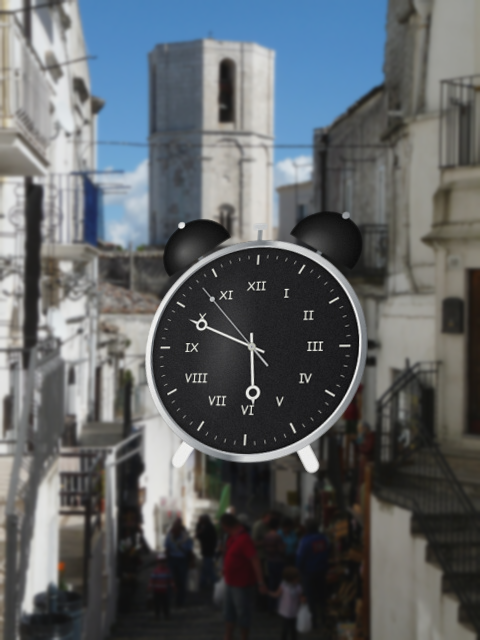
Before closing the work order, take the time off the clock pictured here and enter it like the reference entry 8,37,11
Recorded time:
5,48,53
